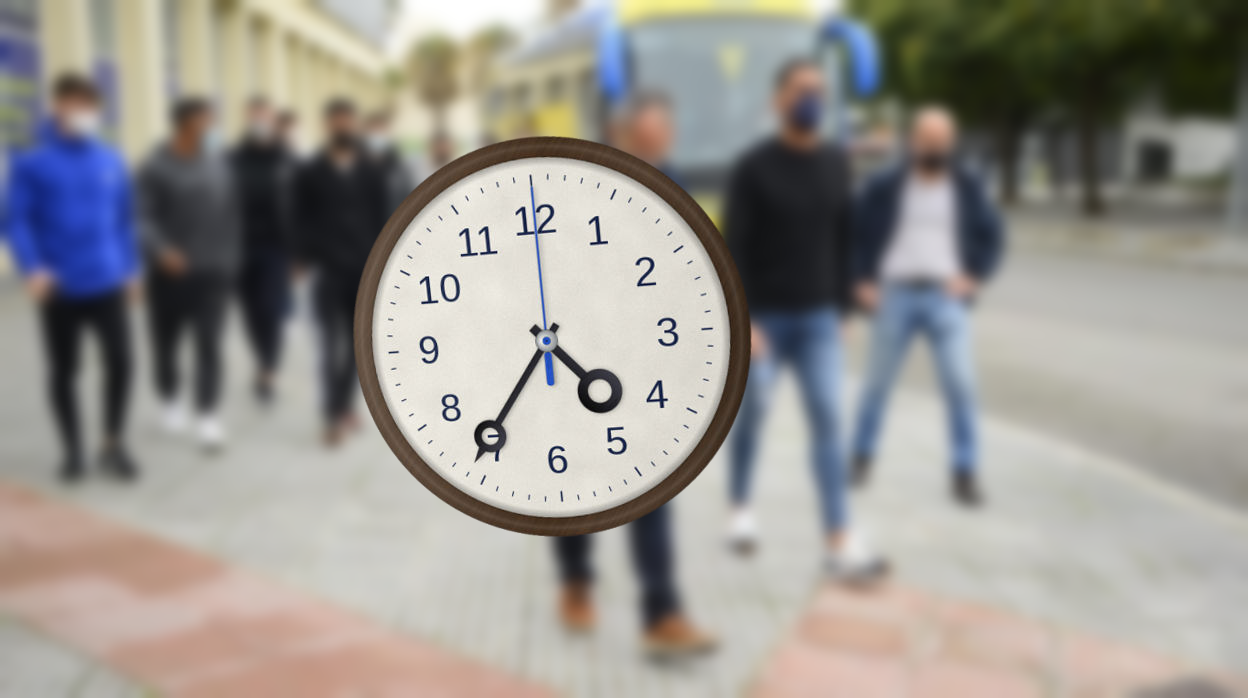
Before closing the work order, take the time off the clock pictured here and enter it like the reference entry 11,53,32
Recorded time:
4,36,00
